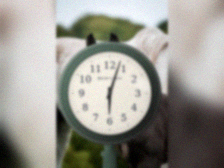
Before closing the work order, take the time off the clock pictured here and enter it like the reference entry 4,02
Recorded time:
6,03
